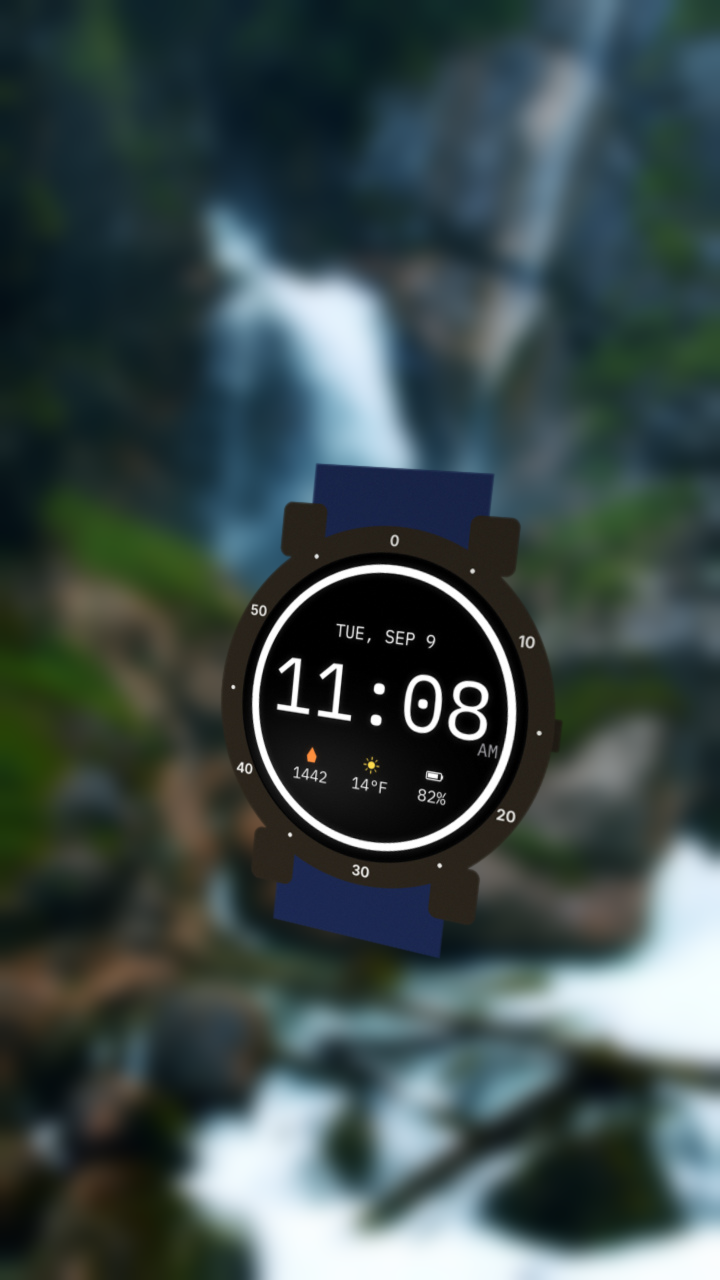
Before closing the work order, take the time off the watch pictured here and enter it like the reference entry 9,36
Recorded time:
11,08
